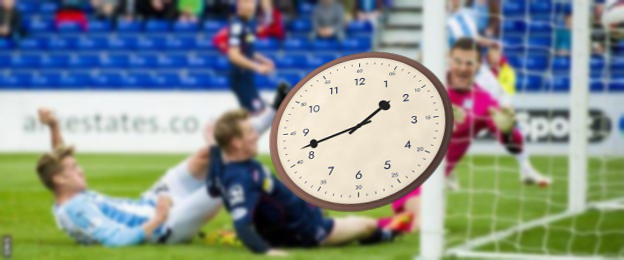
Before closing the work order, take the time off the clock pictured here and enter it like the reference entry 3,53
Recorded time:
1,42
